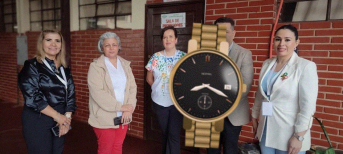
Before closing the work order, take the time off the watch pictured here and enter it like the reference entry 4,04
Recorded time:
8,19
